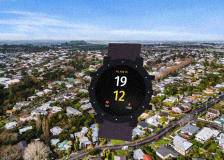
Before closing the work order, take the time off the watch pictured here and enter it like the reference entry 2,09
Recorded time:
19,12
